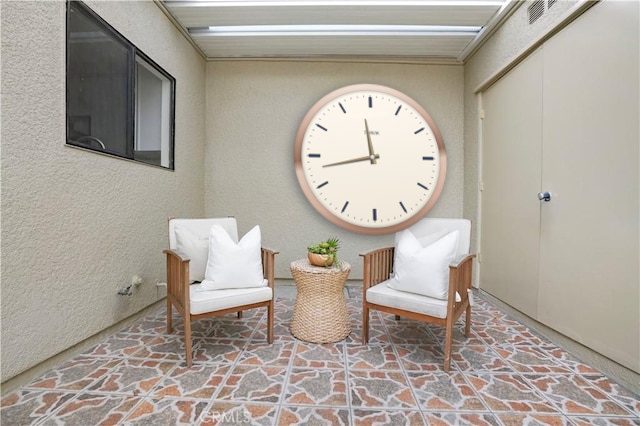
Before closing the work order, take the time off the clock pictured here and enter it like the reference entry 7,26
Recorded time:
11,43
